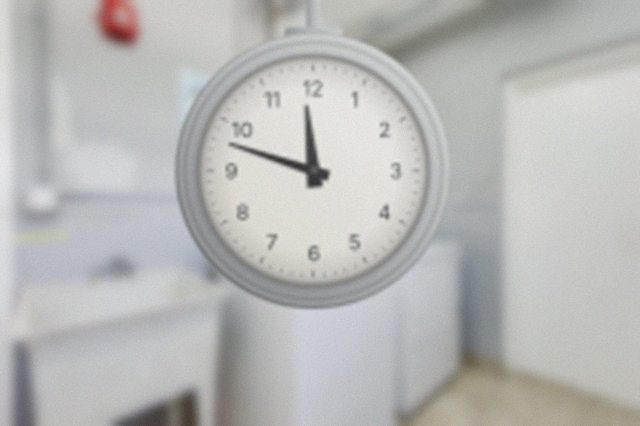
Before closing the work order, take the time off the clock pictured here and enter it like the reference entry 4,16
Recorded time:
11,48
